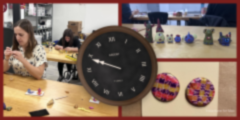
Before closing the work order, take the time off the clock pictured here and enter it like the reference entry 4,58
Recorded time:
9,49
